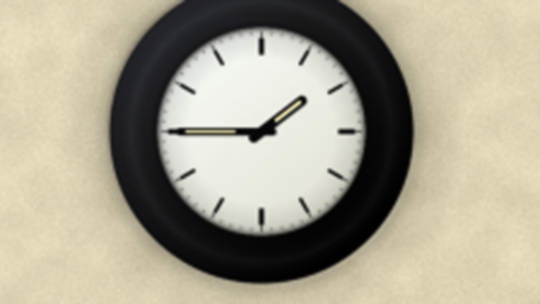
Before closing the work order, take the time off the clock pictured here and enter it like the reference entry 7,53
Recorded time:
1,45
